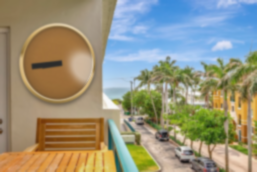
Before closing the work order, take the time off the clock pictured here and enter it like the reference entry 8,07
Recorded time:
8,44
